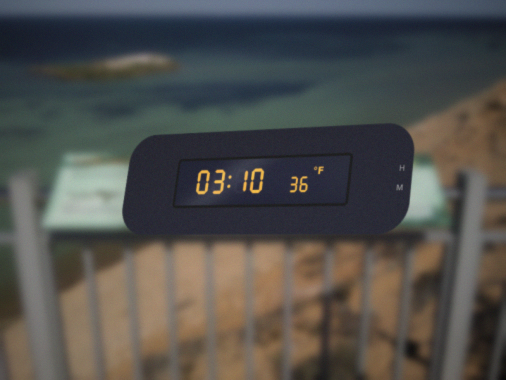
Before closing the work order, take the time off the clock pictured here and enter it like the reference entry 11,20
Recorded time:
3,10
